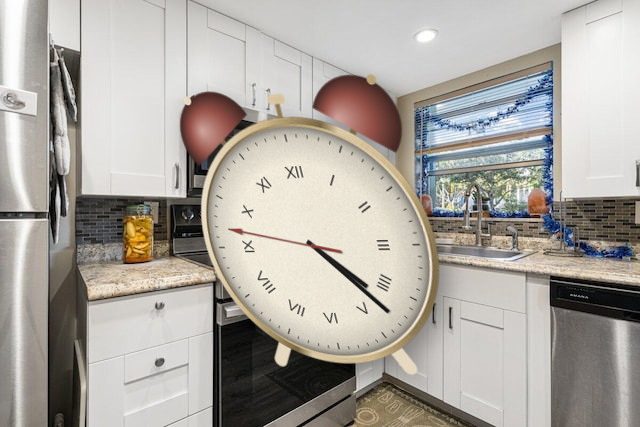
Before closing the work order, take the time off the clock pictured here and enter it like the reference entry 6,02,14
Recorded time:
4,22,47
